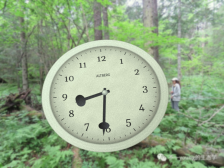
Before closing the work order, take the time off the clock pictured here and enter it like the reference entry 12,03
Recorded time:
8,31
